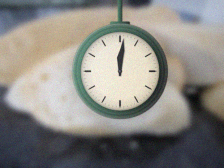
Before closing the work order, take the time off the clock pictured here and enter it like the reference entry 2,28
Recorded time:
12,01
